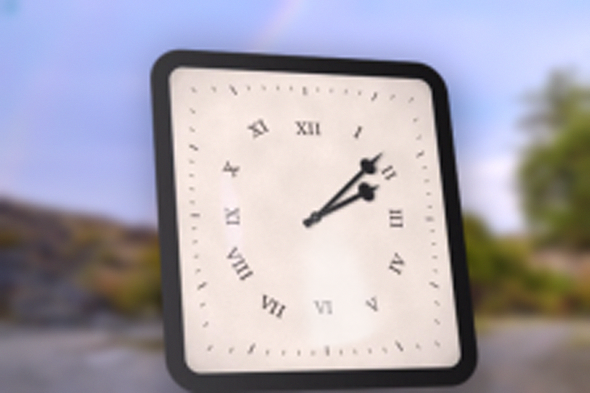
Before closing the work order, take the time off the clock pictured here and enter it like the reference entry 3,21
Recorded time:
2,08
